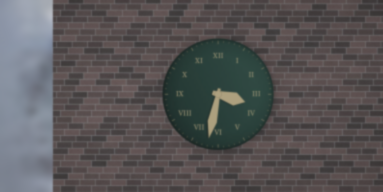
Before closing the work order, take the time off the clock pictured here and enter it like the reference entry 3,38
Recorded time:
3,32
